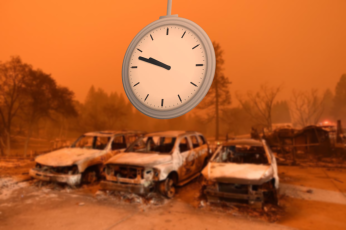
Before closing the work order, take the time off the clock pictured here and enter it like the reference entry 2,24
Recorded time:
9,48
